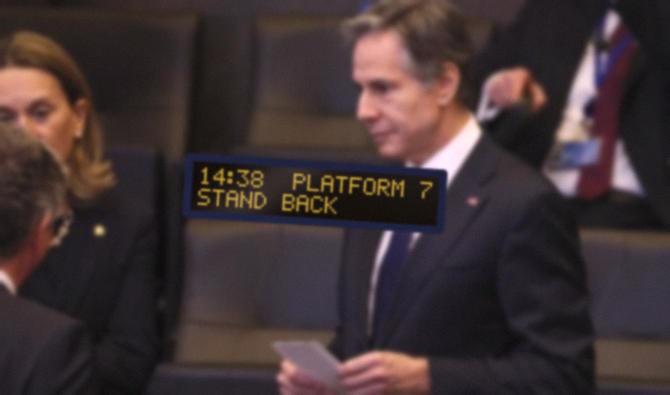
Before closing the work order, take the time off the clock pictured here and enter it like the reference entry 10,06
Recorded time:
14,38
